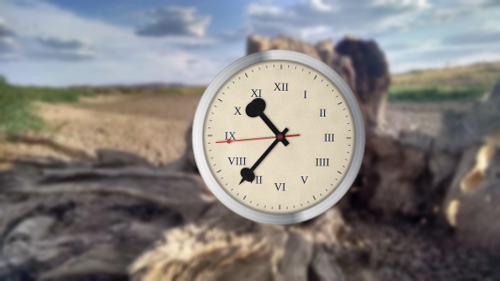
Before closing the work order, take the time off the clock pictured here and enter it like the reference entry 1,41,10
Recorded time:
10,36,44
